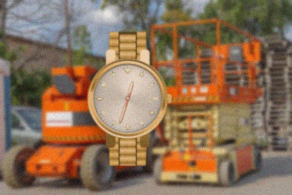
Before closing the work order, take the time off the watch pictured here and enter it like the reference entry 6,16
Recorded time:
12,33
